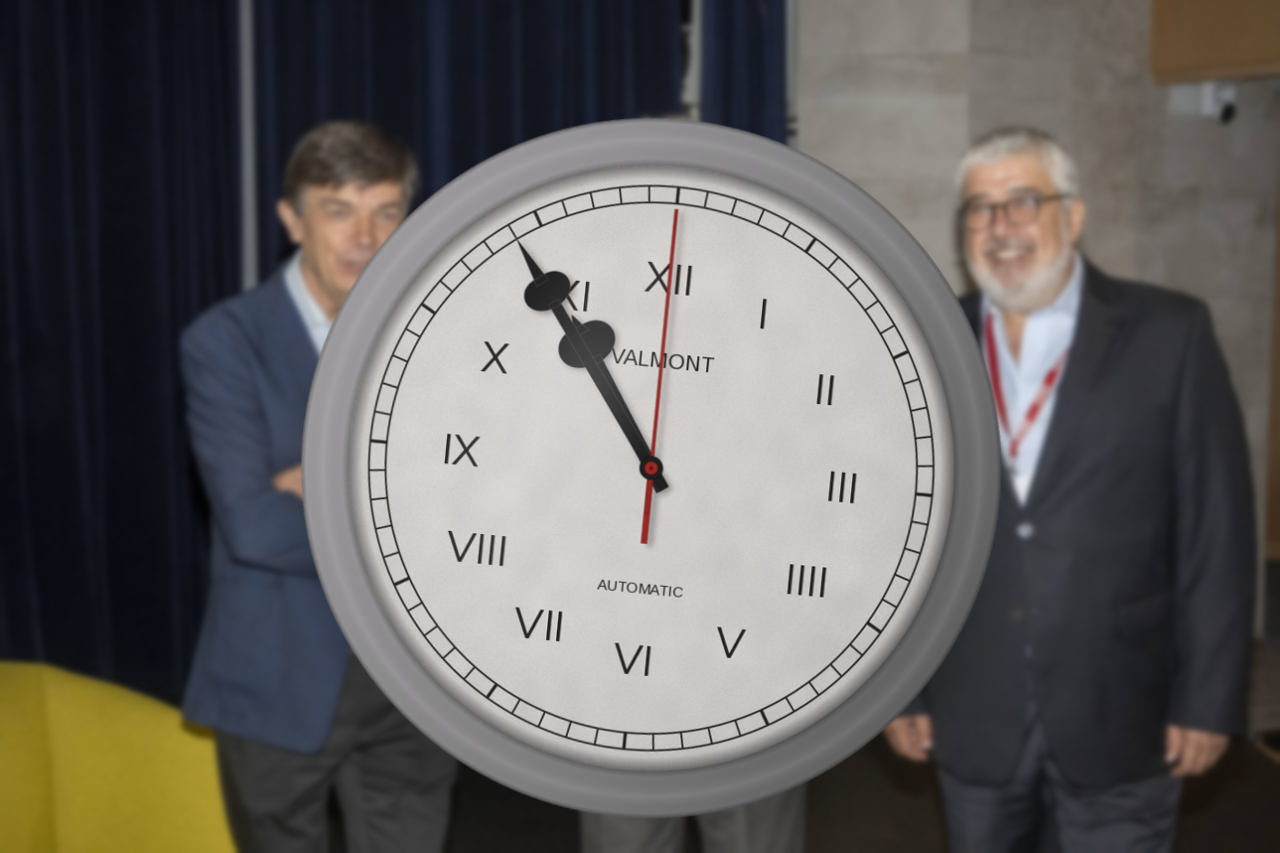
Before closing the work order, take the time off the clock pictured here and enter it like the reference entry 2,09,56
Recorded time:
10,54,00
